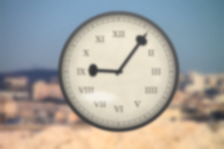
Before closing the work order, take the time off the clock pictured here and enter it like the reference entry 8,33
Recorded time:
9,06
